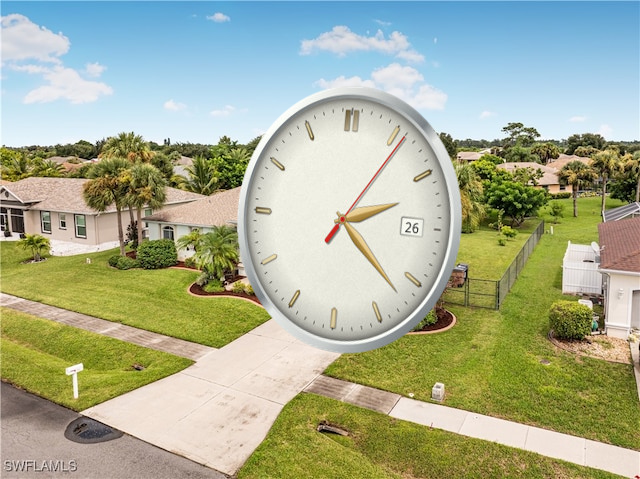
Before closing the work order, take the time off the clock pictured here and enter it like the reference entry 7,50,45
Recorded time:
2,22,06
